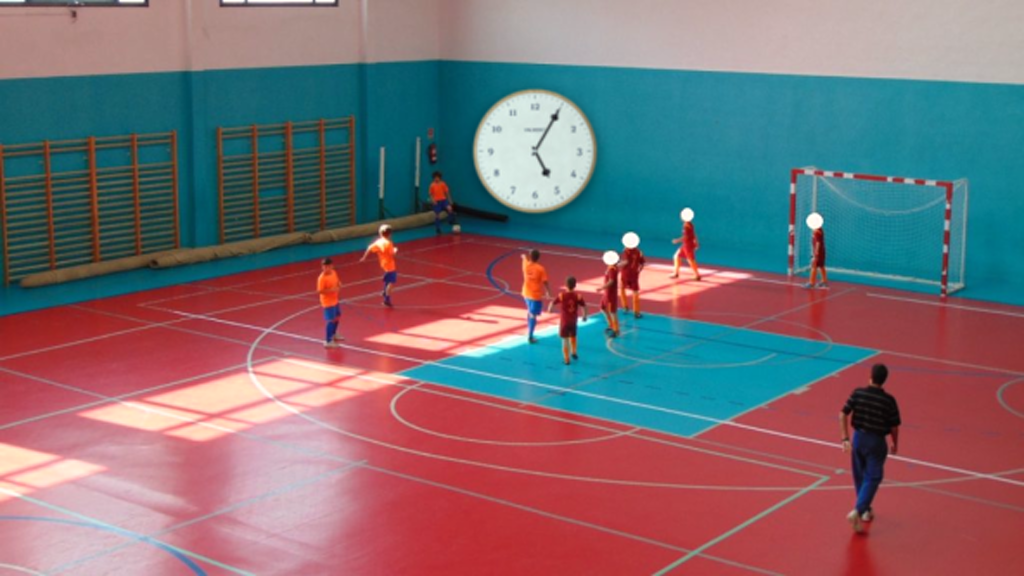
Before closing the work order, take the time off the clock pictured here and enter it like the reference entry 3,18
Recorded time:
5,05
